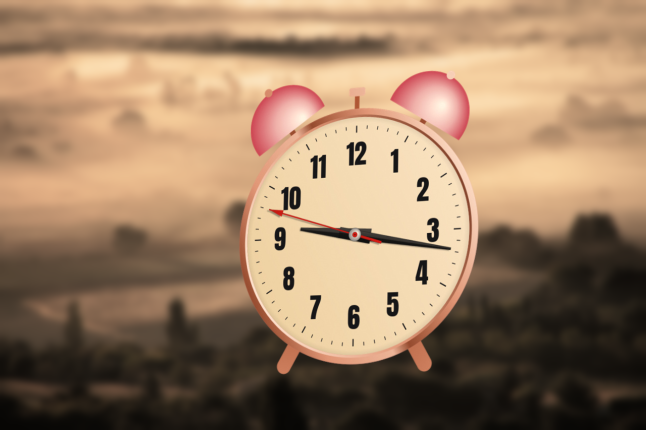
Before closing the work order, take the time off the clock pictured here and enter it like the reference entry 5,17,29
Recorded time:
9,16,48
